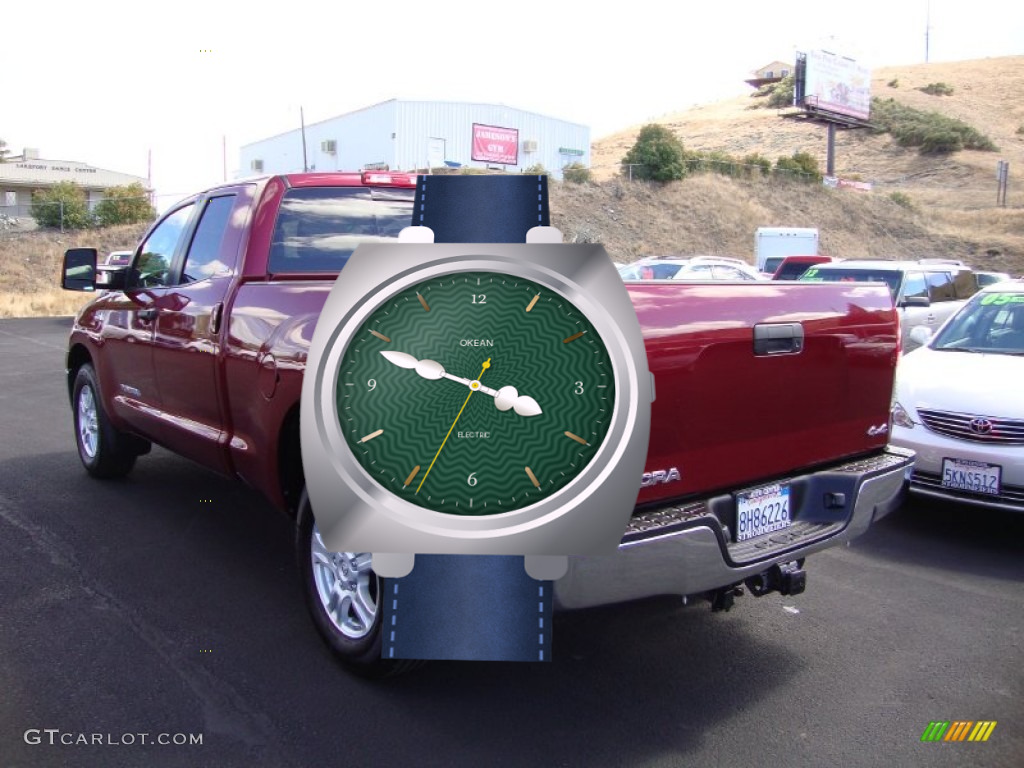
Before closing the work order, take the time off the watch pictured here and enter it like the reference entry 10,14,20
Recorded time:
3,48,34
